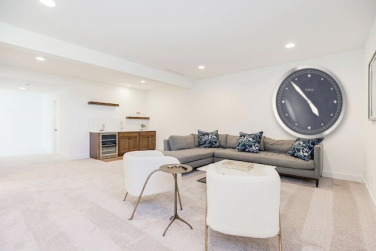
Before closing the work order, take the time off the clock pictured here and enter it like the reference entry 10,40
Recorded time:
4,53
